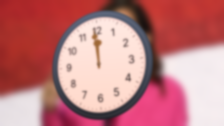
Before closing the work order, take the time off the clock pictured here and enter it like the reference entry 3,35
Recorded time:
11,59
